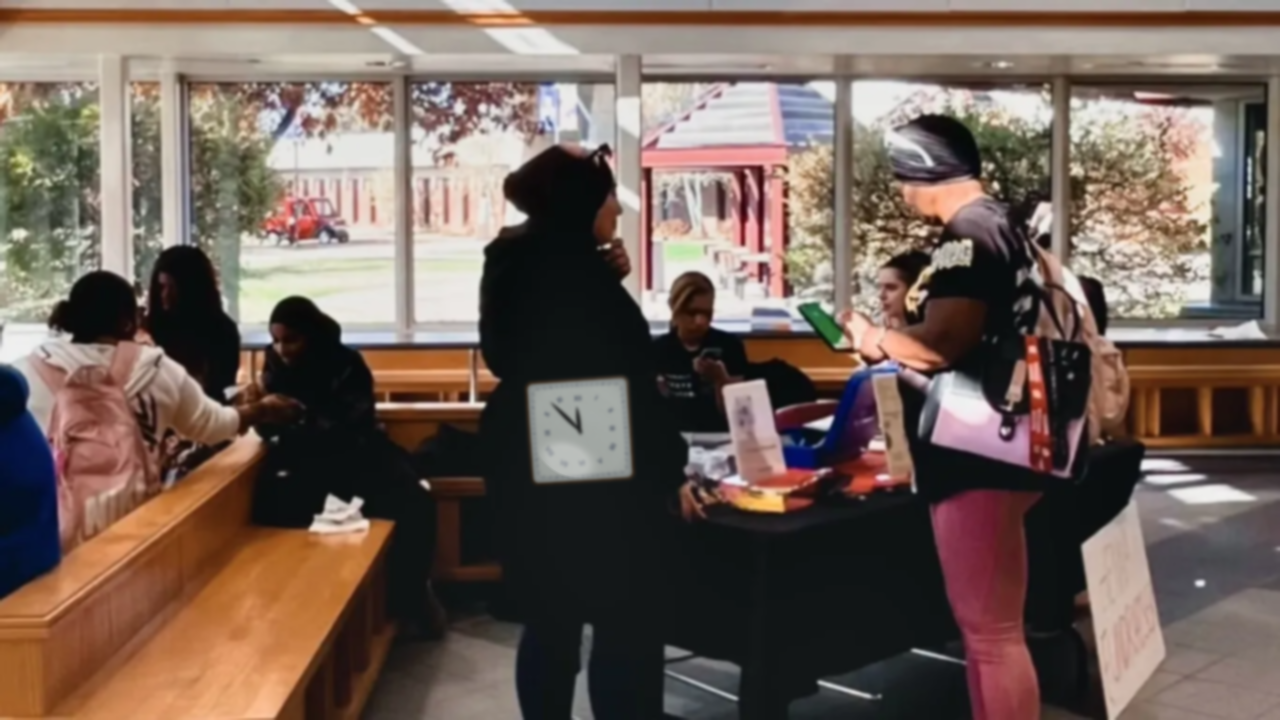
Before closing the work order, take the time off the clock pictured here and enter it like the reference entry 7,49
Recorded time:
11,53
